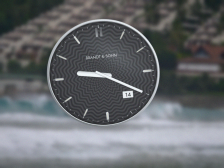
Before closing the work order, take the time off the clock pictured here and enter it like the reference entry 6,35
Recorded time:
9,20
